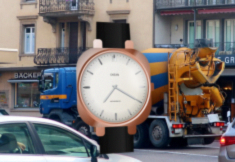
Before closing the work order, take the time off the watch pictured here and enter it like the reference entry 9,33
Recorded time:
7,20
